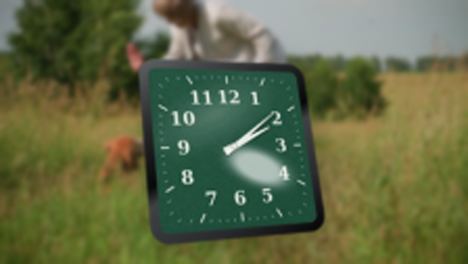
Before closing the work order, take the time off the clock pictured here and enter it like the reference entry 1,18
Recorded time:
2,09
